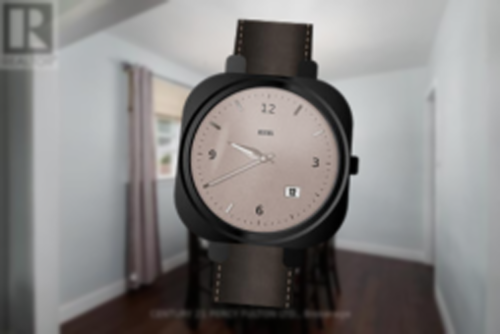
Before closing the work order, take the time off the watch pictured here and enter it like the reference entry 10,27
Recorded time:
9,40
